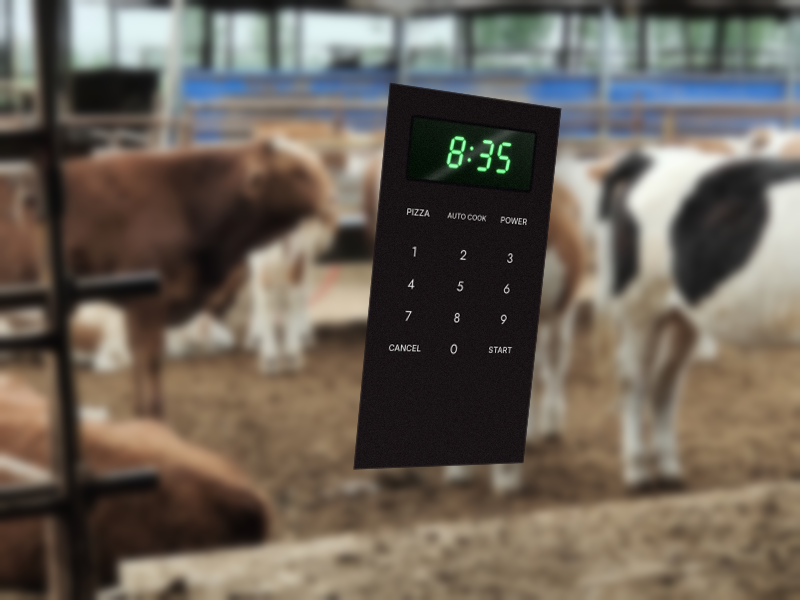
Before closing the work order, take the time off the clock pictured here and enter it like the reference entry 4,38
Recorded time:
8,35
